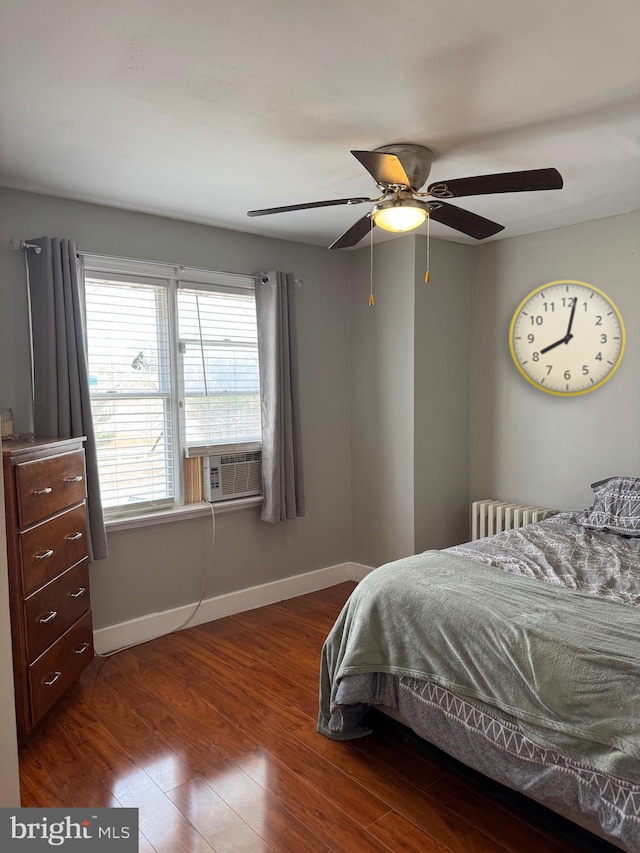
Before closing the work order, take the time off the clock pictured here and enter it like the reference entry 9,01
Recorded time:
8,02
